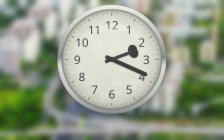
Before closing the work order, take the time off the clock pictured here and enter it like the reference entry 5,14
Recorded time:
2,19
